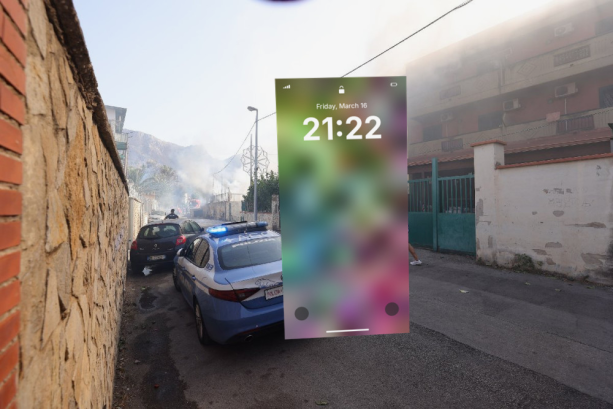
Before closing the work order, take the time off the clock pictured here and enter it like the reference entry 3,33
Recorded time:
21,22
